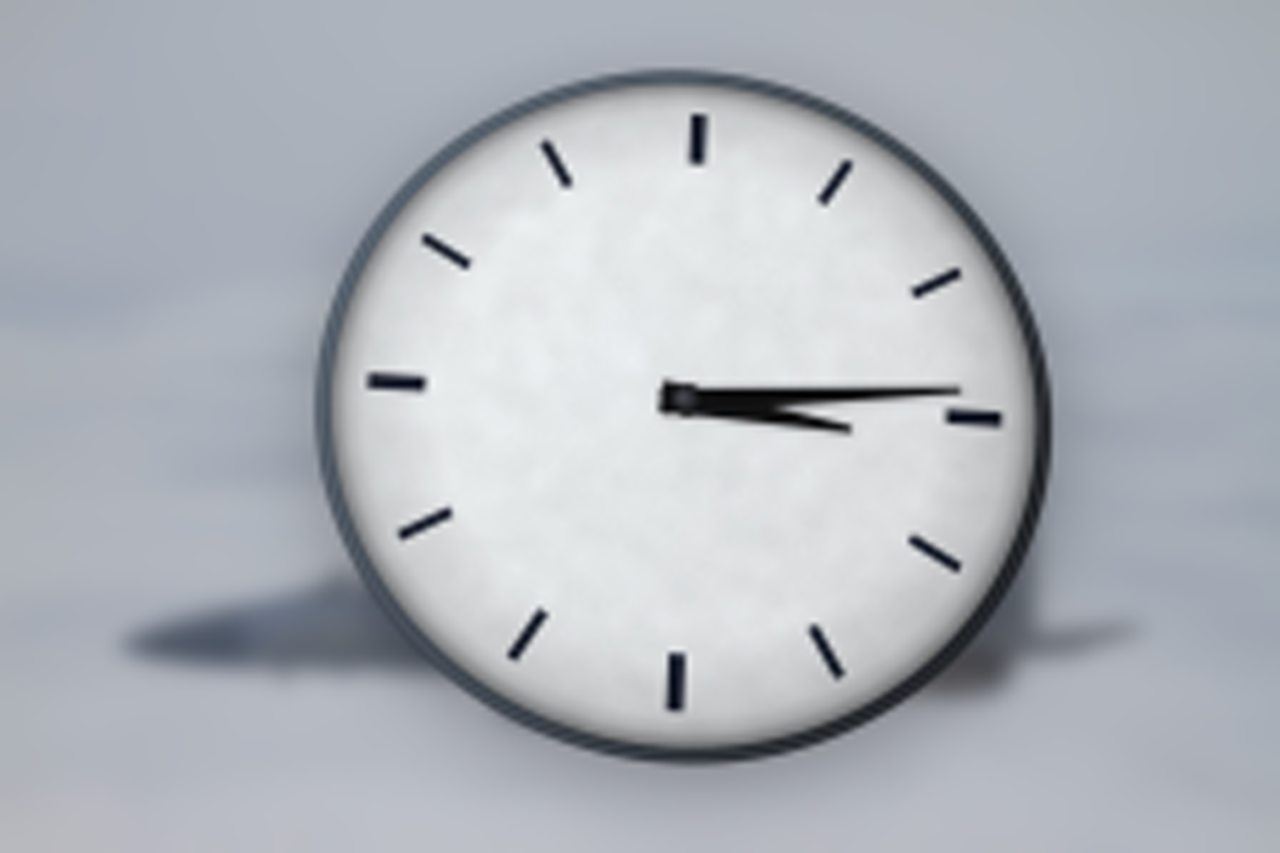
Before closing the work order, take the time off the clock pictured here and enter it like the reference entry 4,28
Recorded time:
3,14
